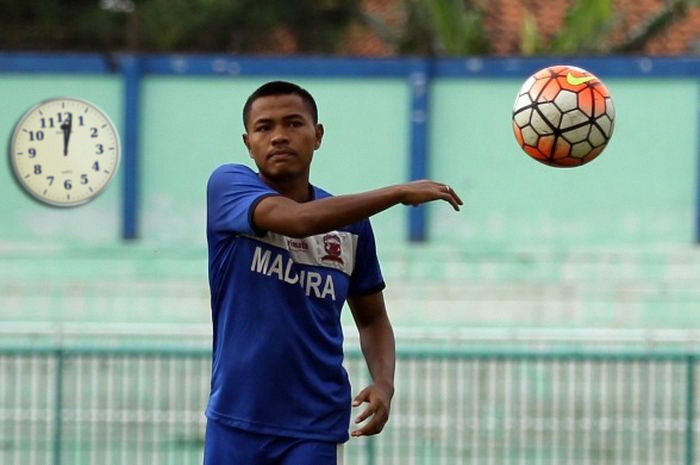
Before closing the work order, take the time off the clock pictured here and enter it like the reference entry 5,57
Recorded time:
12,02
